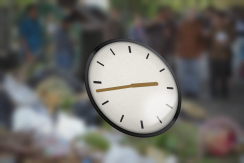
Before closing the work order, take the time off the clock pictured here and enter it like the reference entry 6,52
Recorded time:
2,43
